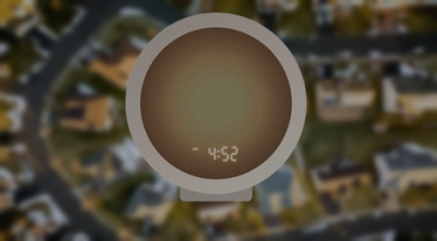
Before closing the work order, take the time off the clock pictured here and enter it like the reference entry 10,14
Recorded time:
4,52
